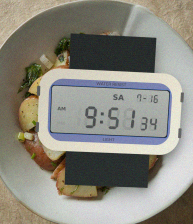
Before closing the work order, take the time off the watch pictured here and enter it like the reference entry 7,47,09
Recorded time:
9,51,34
